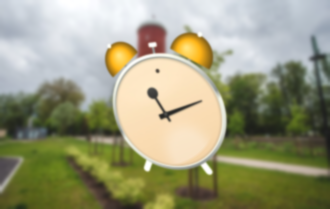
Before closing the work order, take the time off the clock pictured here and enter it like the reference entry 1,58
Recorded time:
11,12
